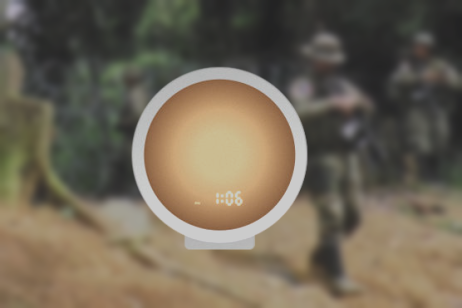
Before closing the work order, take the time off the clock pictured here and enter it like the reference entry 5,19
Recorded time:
1,06
